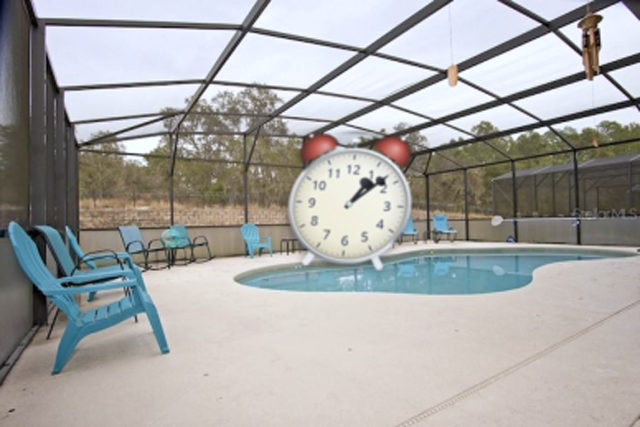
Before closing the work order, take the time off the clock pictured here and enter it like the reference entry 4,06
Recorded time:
1,08
